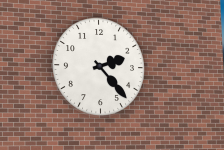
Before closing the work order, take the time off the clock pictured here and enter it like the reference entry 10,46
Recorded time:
2,23
